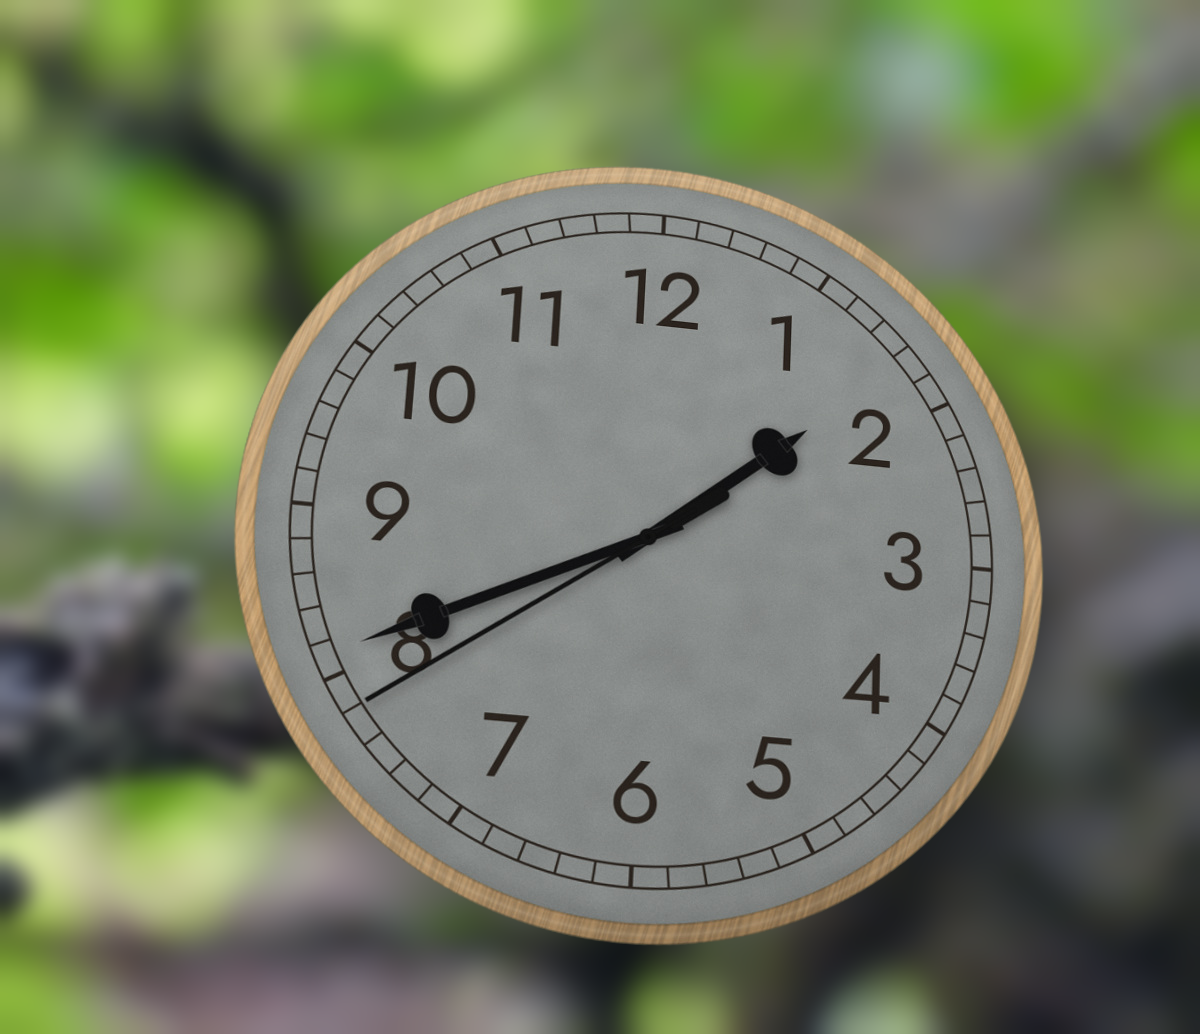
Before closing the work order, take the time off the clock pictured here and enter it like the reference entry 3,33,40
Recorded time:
1,40,39
